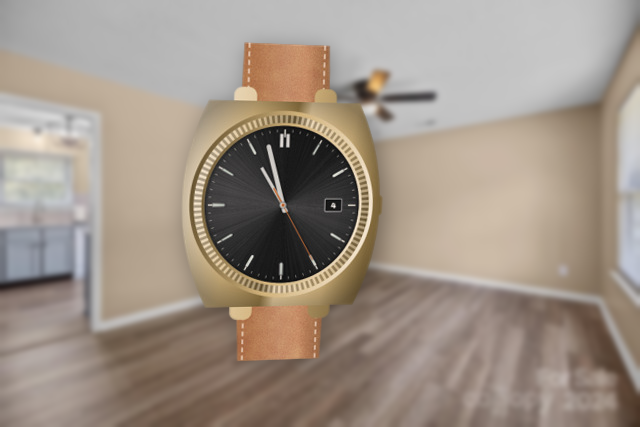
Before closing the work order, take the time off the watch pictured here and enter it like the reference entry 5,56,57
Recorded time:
10,57,25
